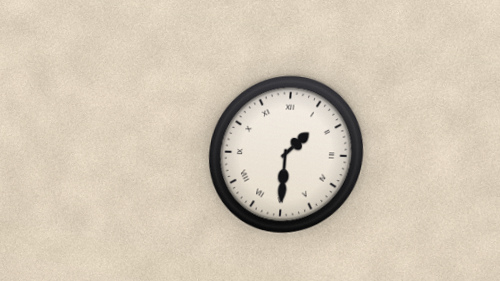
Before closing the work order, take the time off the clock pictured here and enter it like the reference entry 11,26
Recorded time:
1,30
